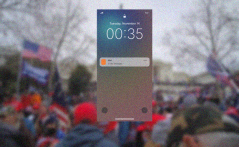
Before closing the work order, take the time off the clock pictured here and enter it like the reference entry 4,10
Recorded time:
0,35
